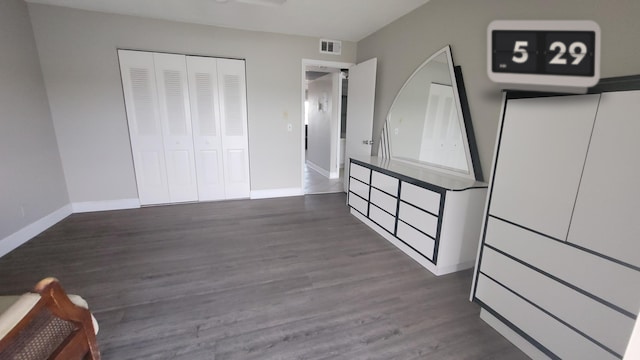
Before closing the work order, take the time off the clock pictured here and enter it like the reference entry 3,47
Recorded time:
5,29
